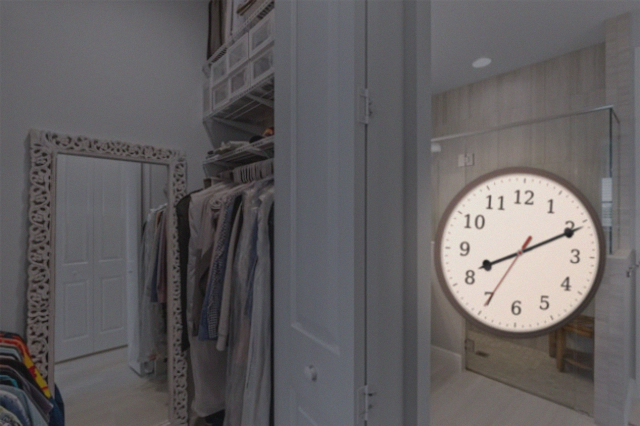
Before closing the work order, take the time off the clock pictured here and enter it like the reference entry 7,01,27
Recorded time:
8,10,35
